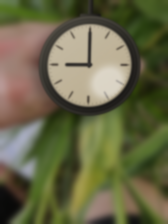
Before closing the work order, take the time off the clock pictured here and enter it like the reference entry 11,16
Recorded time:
9,00
